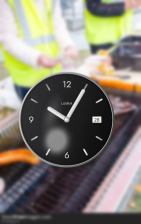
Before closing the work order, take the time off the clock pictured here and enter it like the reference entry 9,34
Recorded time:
10,05
